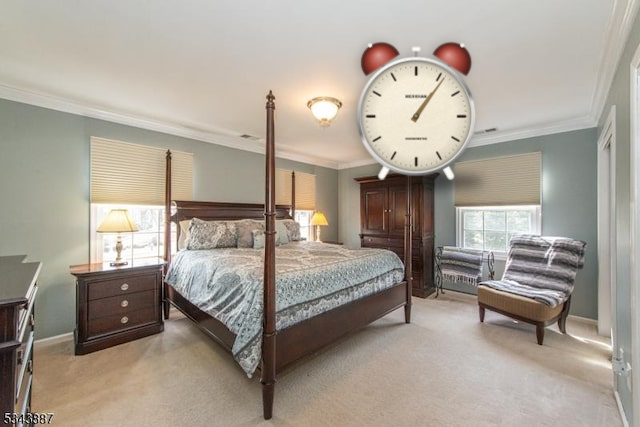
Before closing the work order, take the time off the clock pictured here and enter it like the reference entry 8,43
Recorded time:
1,06
